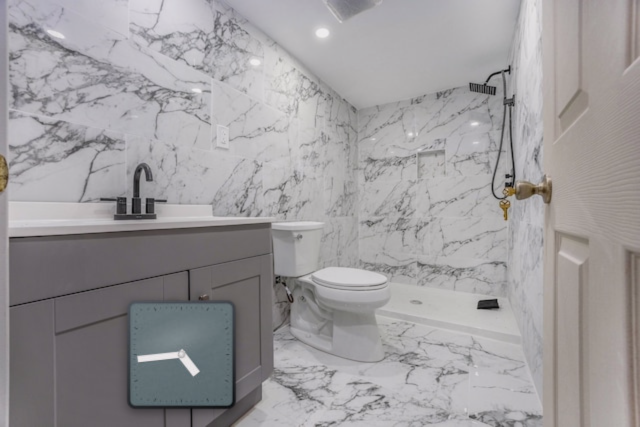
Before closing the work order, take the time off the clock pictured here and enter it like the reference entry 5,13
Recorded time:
4,44
